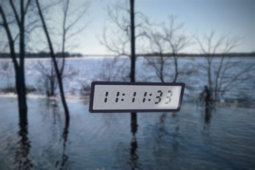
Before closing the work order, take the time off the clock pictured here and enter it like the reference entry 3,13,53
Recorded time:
11,11,33
